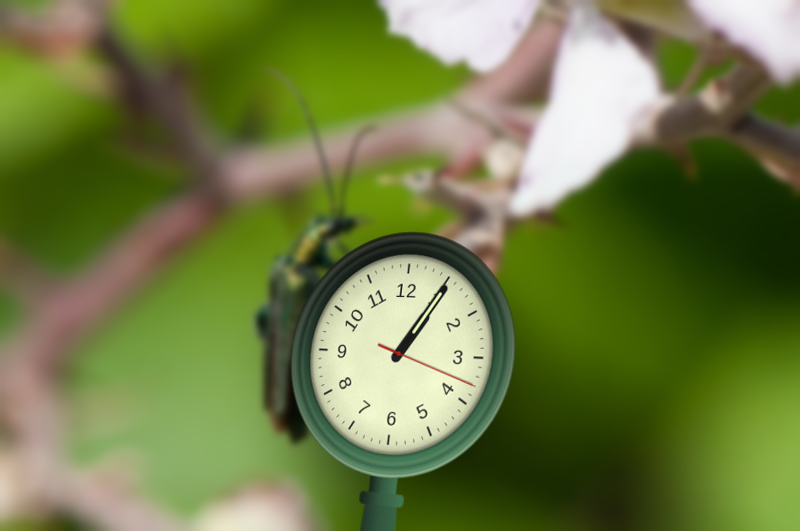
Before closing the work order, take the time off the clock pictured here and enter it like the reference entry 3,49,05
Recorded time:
1,05,18
